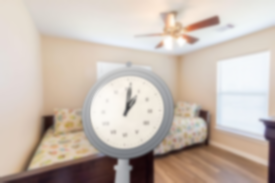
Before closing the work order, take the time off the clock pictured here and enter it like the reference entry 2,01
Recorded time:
1,01
